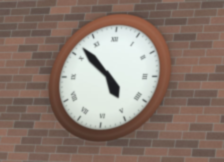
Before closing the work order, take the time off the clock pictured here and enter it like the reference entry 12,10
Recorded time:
4,52
